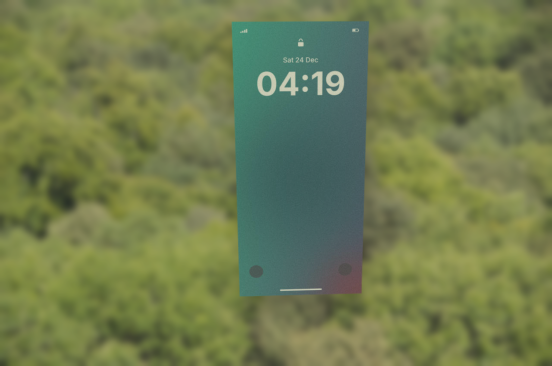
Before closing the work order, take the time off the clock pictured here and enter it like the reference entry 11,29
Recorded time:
4,19
